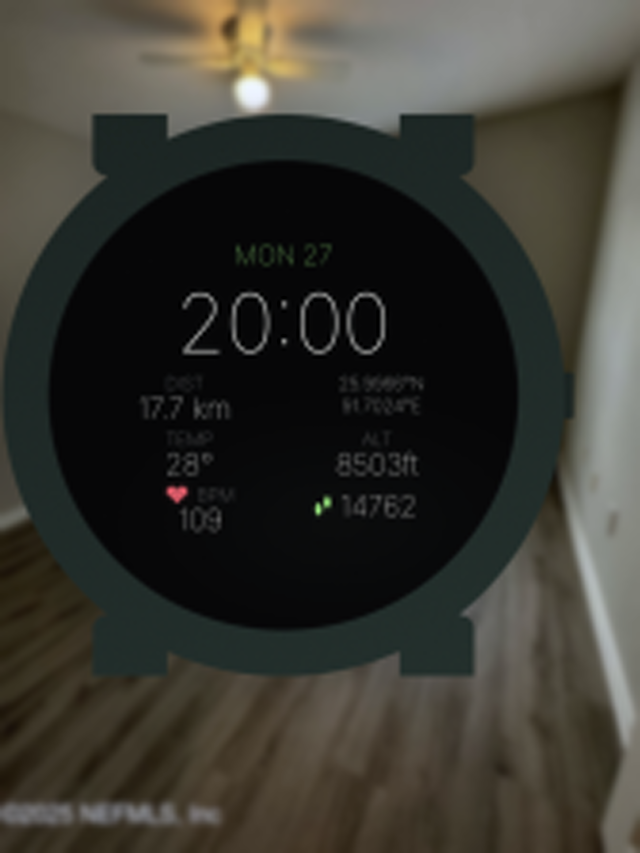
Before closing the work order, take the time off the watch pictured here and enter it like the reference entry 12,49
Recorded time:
20,00
